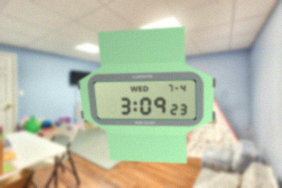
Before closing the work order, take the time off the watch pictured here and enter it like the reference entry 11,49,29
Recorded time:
3,09,23
